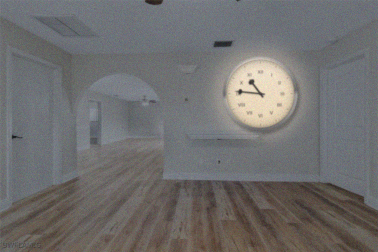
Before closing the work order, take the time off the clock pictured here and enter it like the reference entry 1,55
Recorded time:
10,46
